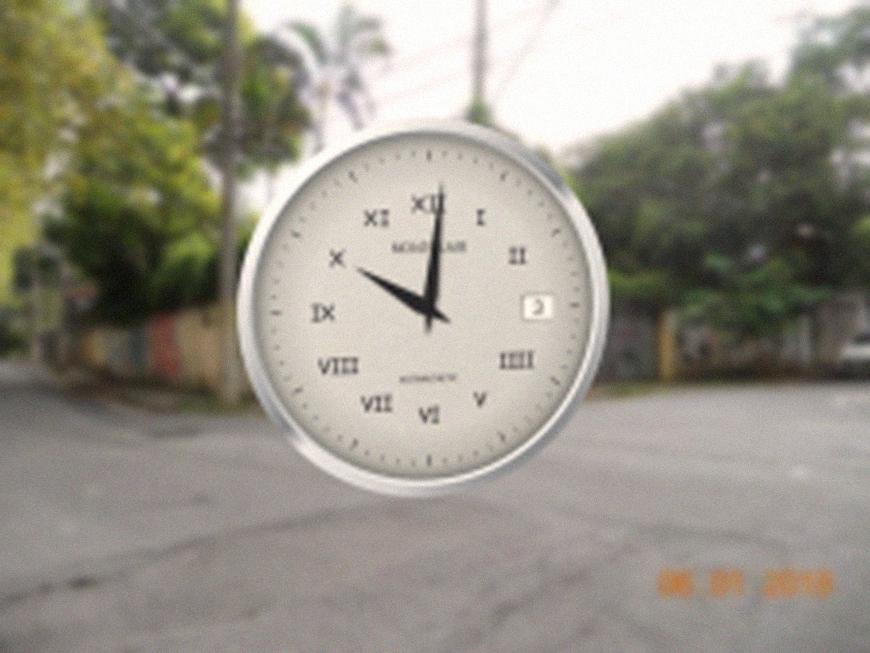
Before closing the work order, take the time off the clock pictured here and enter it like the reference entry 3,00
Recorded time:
10,01
